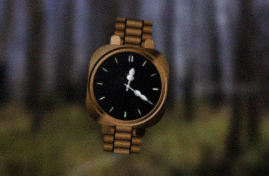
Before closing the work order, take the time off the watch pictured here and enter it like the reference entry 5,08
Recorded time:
12,20
